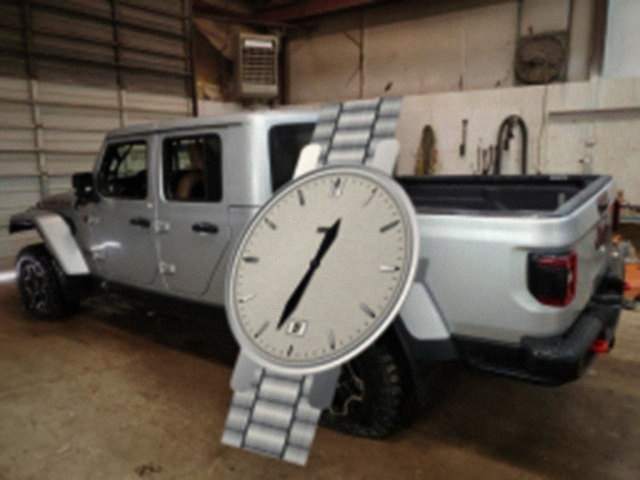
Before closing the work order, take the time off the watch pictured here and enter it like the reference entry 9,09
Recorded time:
12,33
